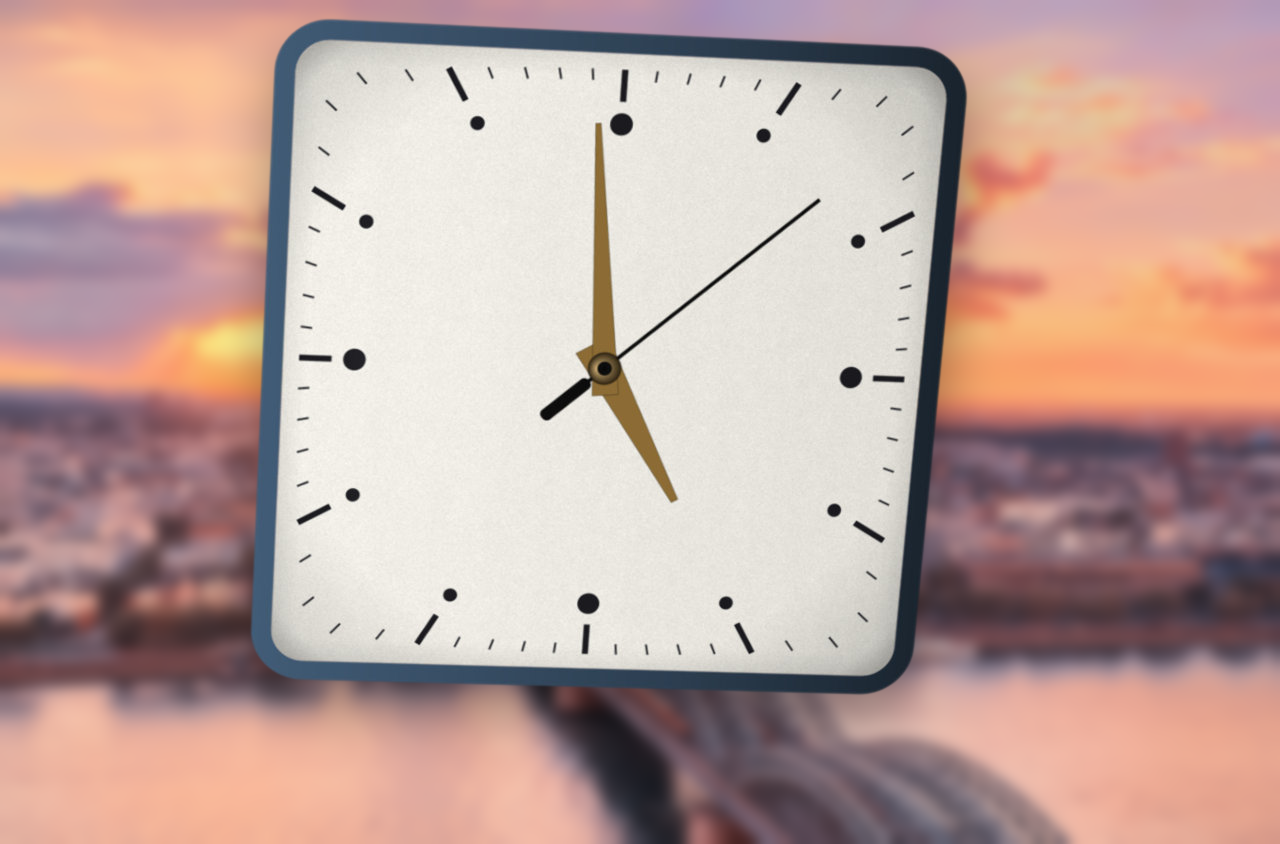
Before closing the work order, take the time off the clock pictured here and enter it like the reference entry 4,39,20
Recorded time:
4,59,08
